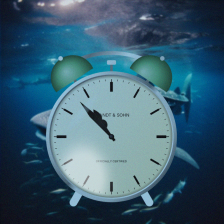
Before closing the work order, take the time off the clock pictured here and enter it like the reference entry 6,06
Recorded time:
10,53
